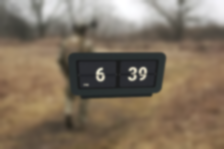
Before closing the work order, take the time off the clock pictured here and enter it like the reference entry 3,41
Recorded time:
6,39
